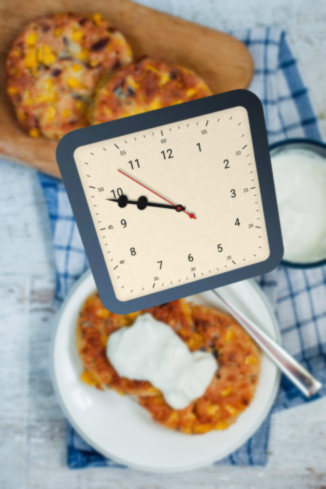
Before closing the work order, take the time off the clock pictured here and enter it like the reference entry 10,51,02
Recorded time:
9,48,53
